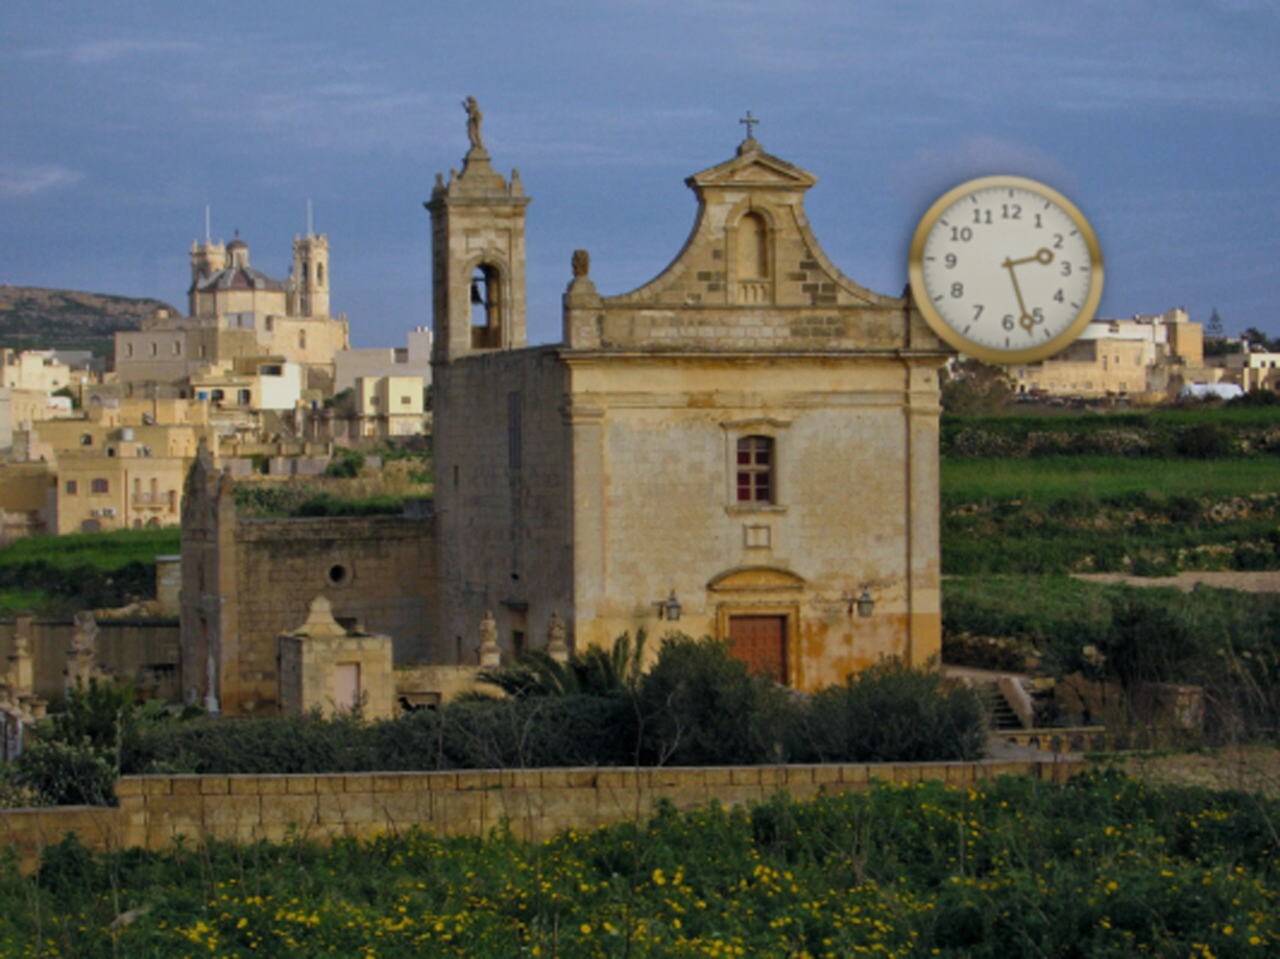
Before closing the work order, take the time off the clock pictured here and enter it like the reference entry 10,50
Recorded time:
2,27
